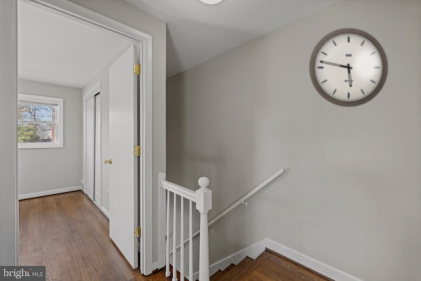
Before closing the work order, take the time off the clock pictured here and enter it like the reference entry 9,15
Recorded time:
5,47
